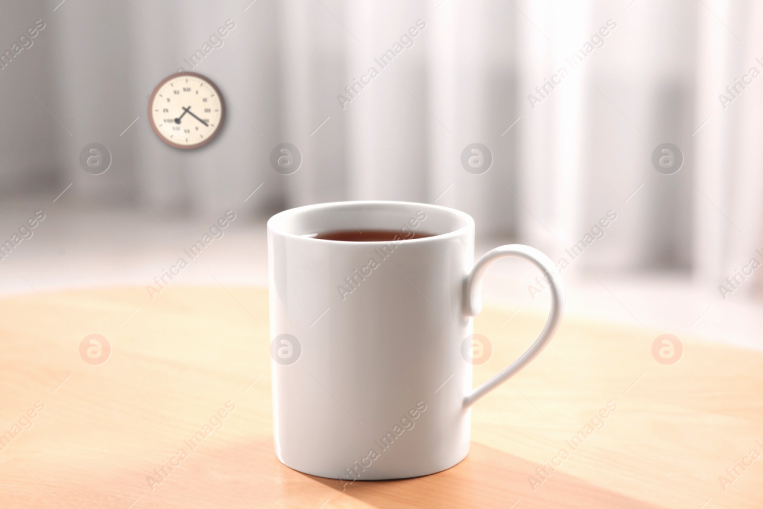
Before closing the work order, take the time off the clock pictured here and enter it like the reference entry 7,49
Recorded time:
7,21
